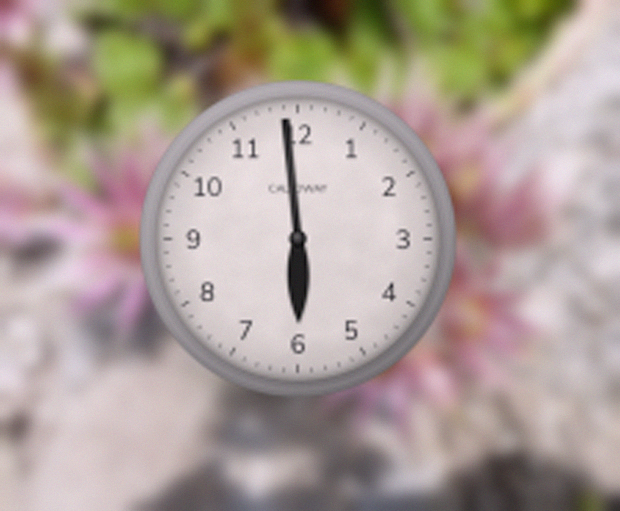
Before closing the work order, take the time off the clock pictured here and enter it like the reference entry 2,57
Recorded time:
5,59
